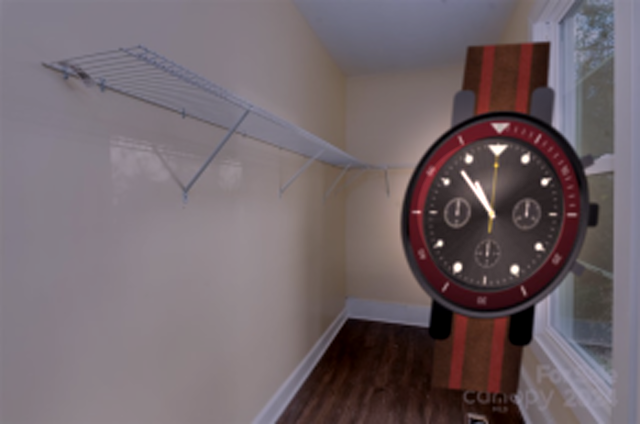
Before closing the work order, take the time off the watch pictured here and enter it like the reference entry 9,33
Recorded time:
10,53
